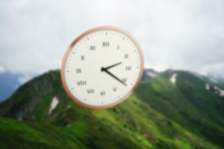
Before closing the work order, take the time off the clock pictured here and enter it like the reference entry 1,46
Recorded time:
2,21
